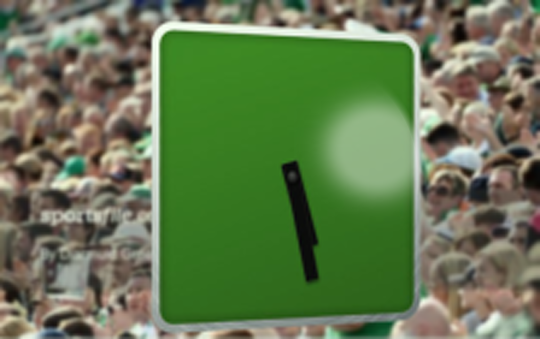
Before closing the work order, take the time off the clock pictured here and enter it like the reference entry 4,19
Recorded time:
5,28
